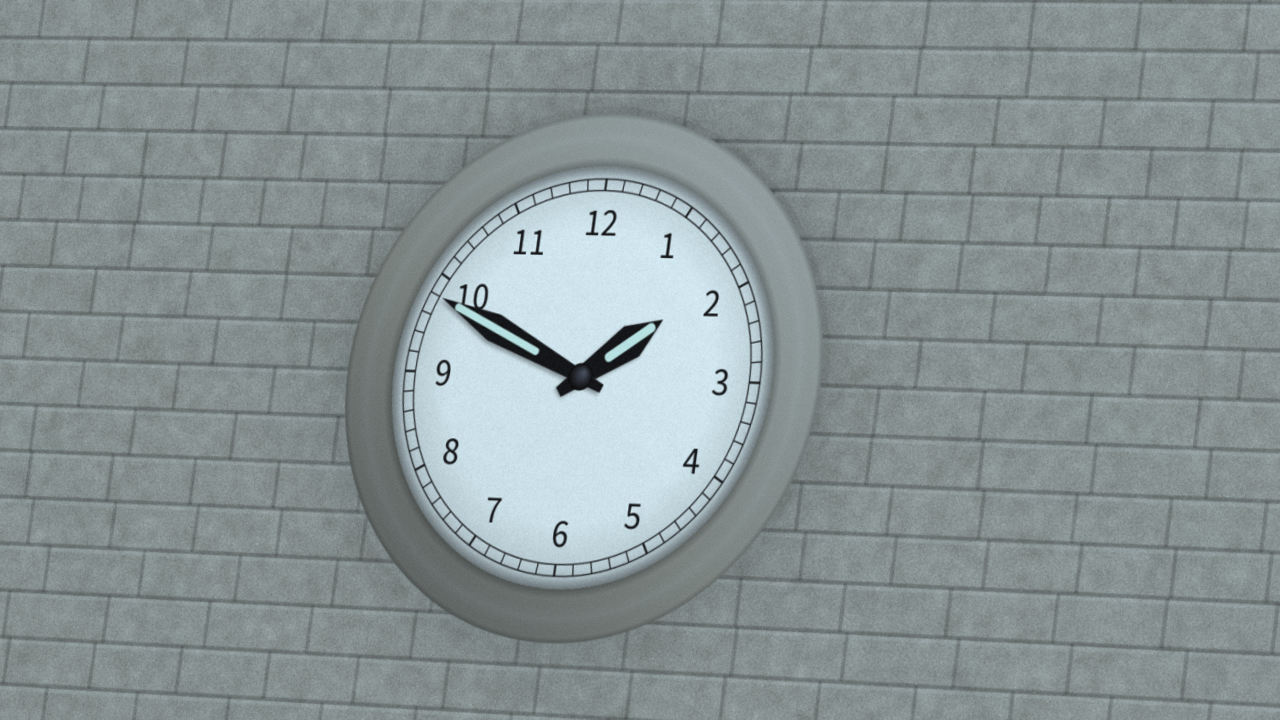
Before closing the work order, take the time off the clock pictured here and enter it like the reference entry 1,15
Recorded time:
1,49
